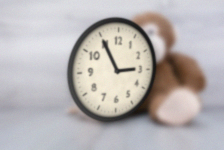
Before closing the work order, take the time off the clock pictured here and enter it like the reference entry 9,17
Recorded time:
2,55
